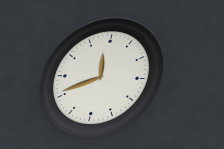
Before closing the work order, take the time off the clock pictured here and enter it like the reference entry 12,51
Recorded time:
11,41
